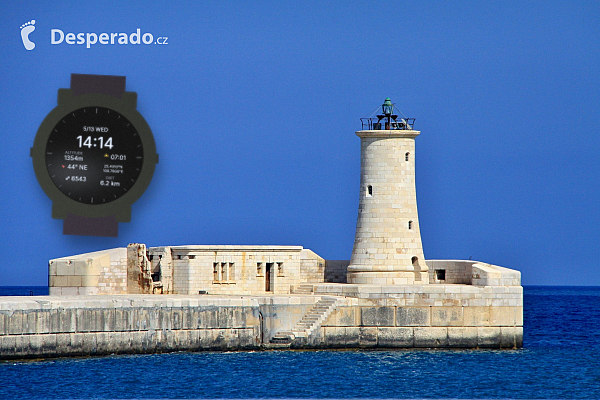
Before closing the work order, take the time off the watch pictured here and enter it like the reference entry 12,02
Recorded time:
14,14
